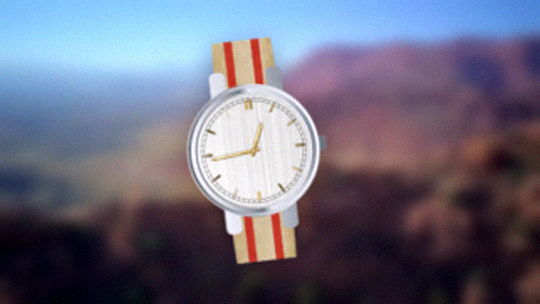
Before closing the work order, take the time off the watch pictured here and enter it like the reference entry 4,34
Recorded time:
12,44
